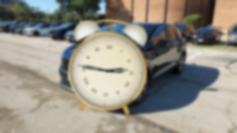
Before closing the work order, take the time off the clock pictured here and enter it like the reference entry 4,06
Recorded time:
2,46
